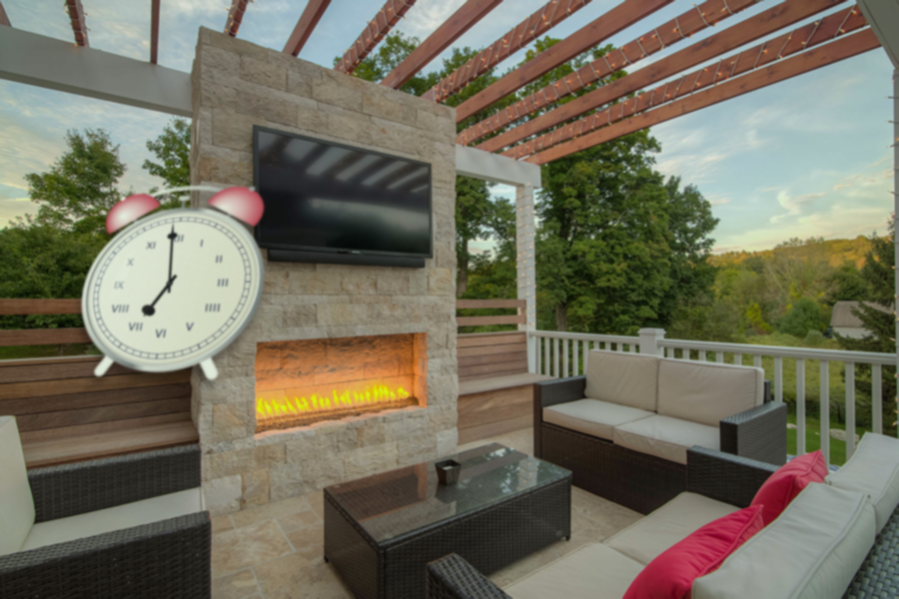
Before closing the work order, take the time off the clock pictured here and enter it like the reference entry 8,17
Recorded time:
6,59
